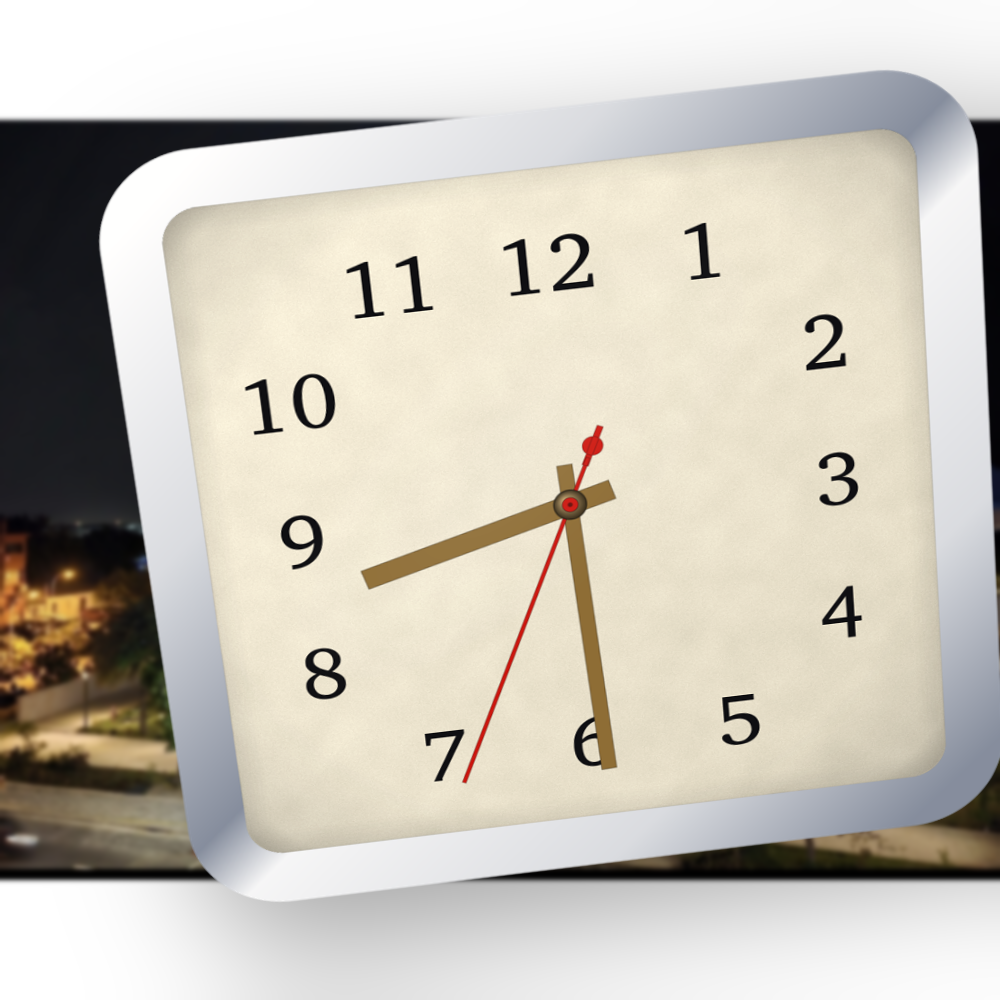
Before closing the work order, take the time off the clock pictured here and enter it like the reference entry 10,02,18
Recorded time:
8,29,34
